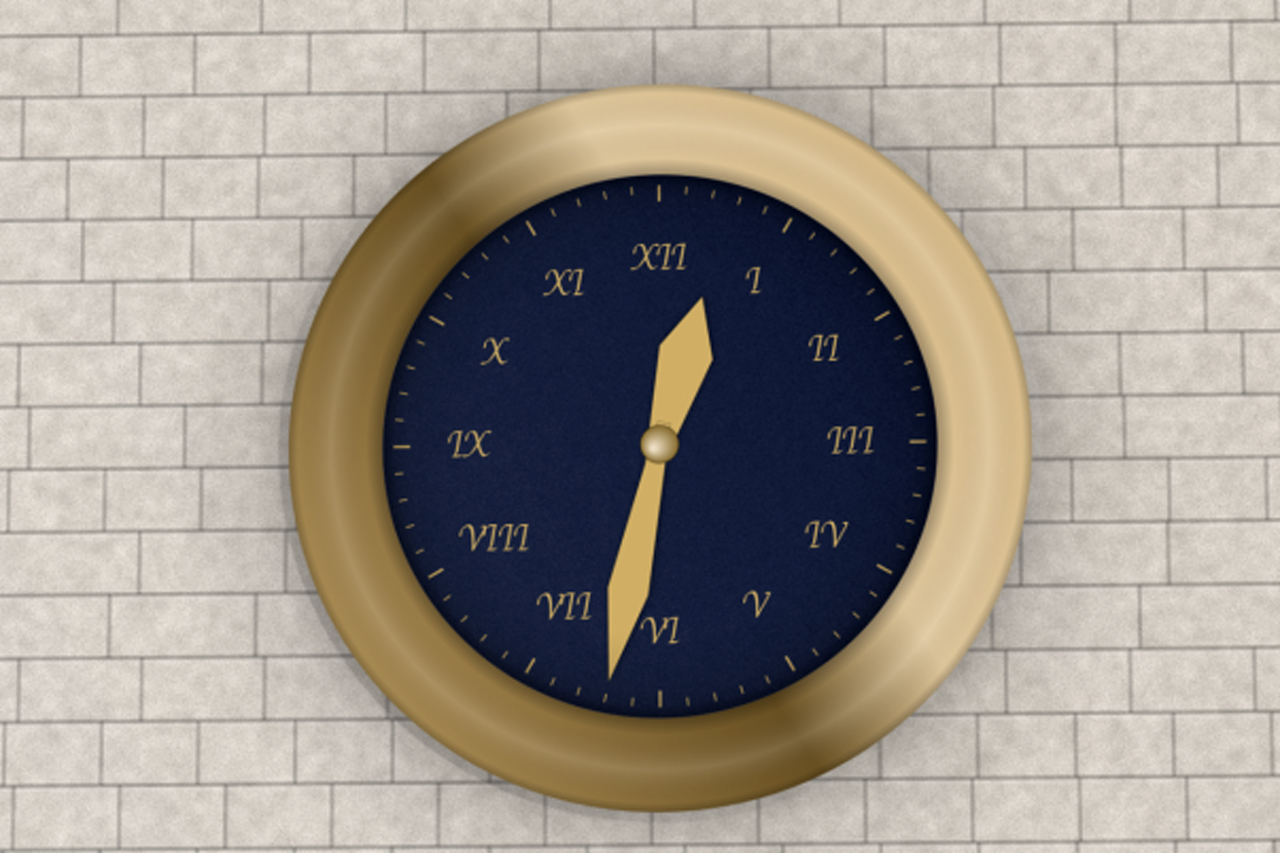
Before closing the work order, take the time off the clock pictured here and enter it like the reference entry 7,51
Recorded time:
12,32
